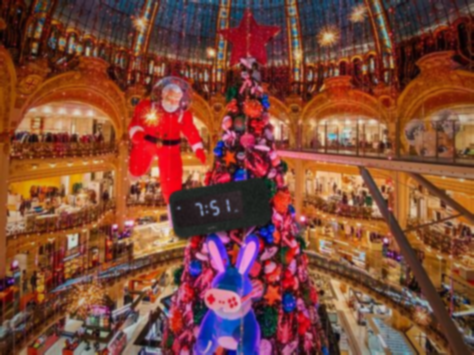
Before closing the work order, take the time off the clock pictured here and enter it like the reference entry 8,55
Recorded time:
7,51
